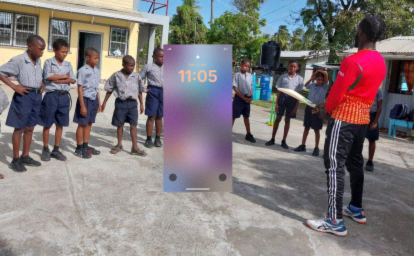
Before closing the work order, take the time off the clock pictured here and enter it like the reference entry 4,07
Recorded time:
11,05
